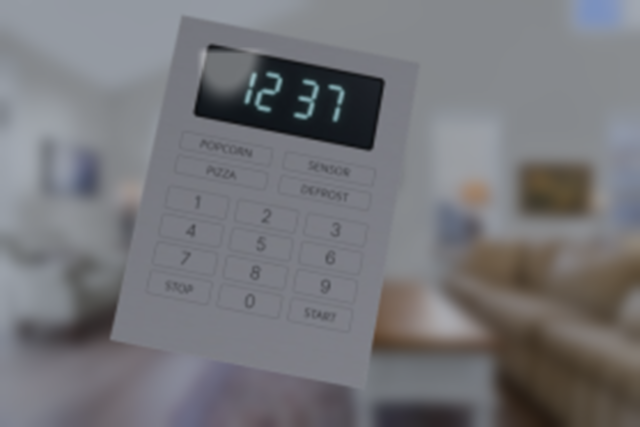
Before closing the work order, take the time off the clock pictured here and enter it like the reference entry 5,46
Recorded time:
12,37
